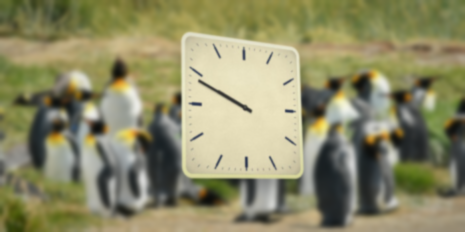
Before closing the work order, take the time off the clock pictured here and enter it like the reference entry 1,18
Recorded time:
9,49
